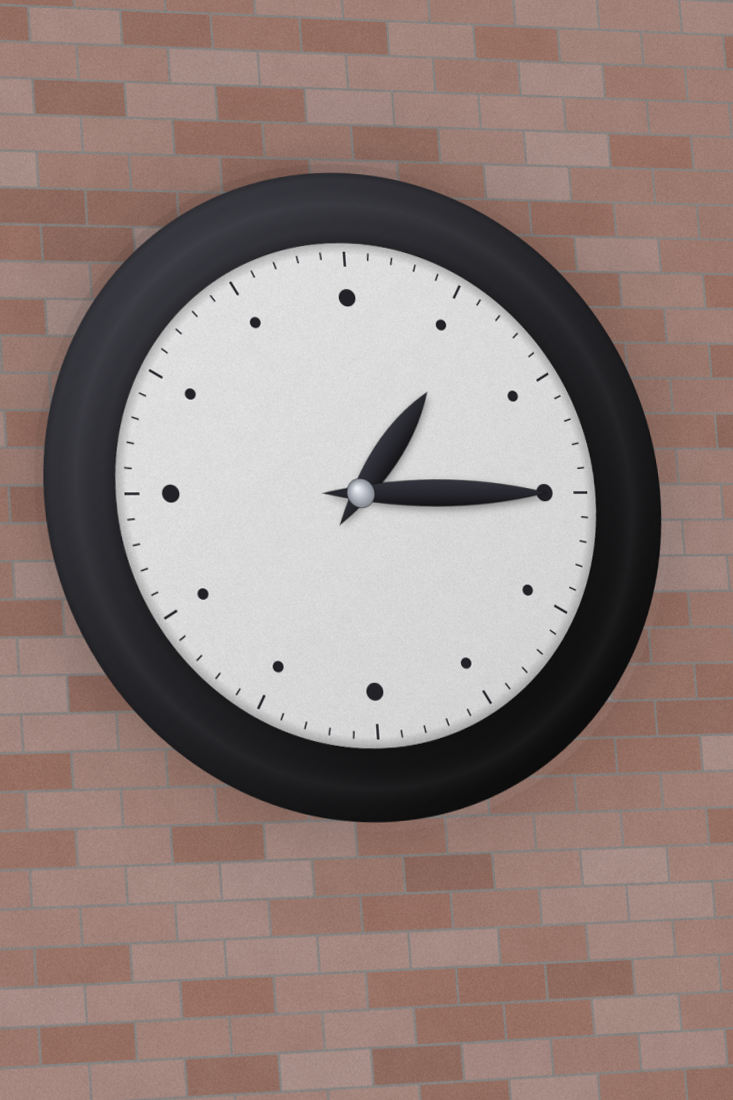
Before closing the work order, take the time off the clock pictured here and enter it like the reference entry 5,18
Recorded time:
1,15
